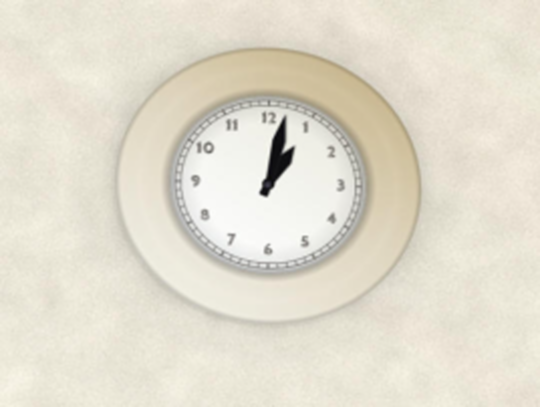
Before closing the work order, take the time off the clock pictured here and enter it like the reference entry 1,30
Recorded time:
1,02
